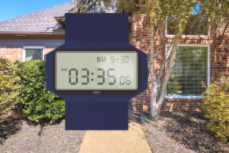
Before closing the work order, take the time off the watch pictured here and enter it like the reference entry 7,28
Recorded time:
3,35
